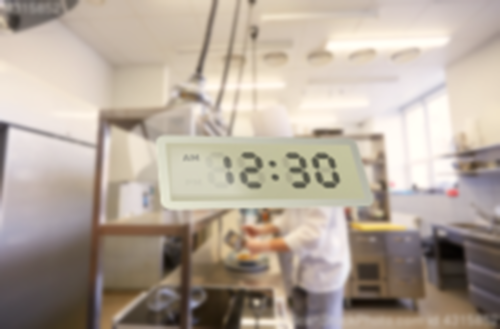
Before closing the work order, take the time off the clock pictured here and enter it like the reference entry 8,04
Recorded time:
12,30
